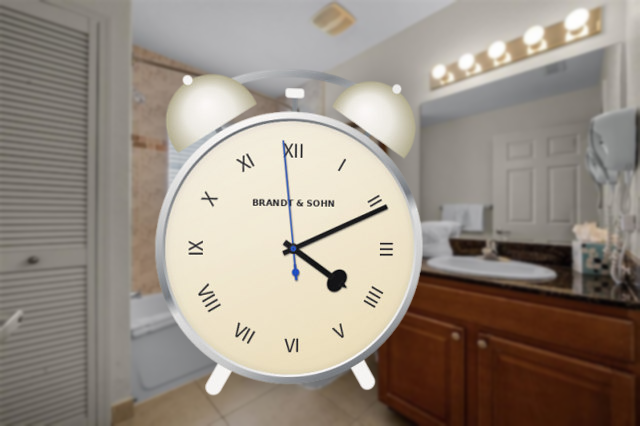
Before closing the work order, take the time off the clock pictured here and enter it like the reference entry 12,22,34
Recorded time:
4,10,59
